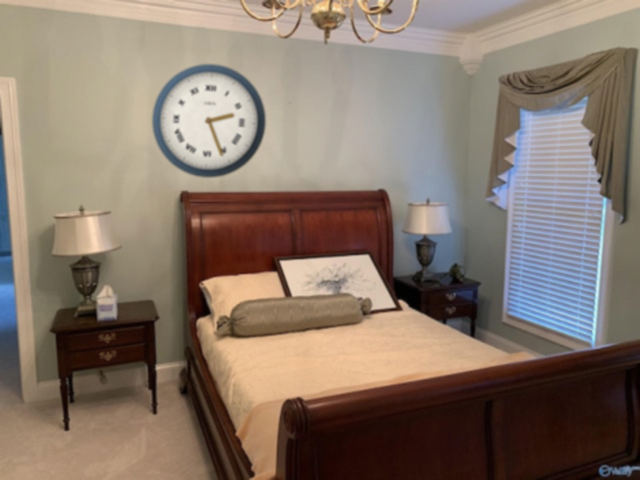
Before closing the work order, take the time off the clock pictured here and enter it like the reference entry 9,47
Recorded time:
2,26
